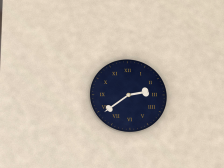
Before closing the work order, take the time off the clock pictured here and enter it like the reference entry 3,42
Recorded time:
2,39
